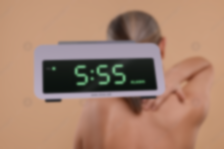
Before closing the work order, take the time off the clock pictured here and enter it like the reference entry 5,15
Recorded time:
5,55
